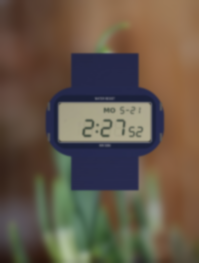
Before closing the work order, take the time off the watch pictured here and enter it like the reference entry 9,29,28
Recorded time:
2,27,52
